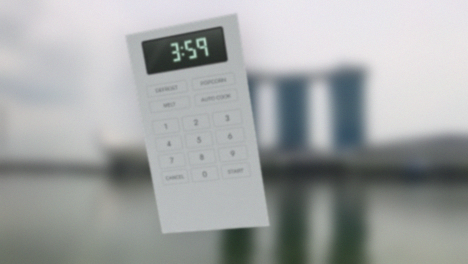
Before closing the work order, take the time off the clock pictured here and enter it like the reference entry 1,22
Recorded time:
3,59
